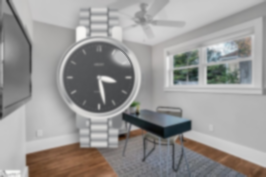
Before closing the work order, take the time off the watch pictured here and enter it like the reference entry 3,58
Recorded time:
3,28
